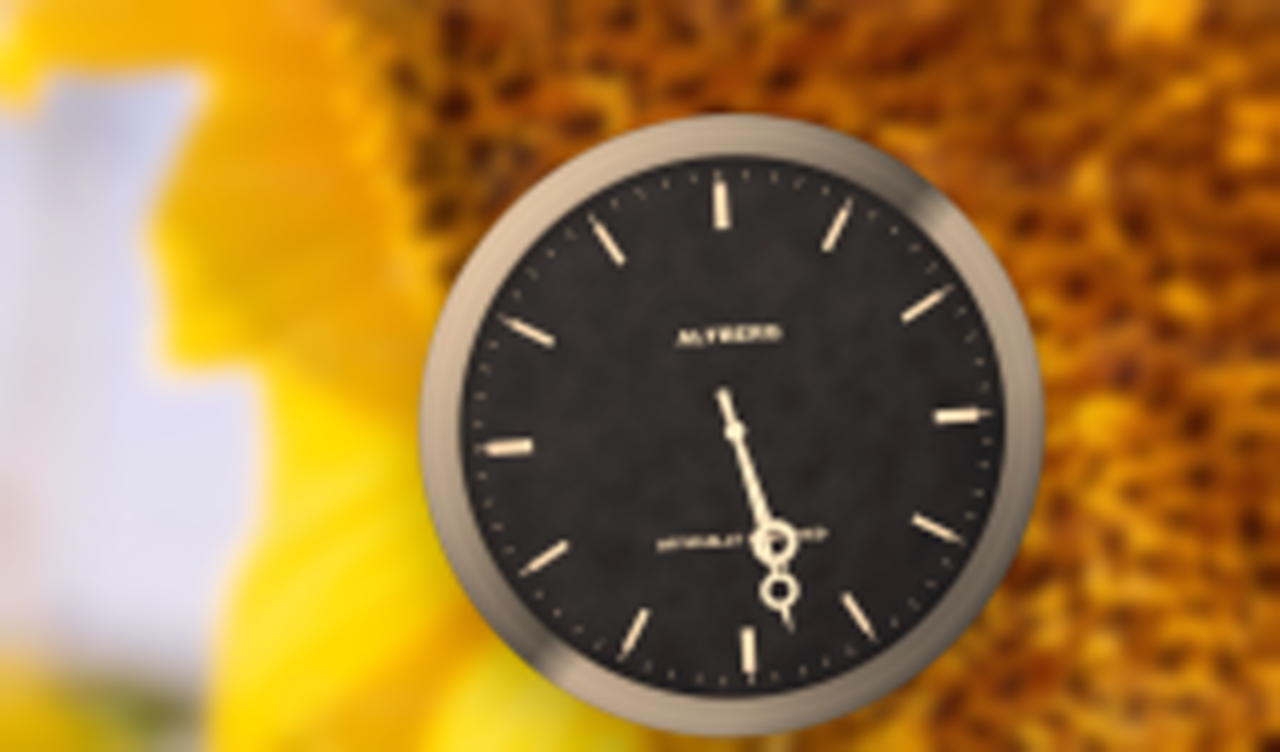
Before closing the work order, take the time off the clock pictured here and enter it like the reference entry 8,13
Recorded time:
5,28
